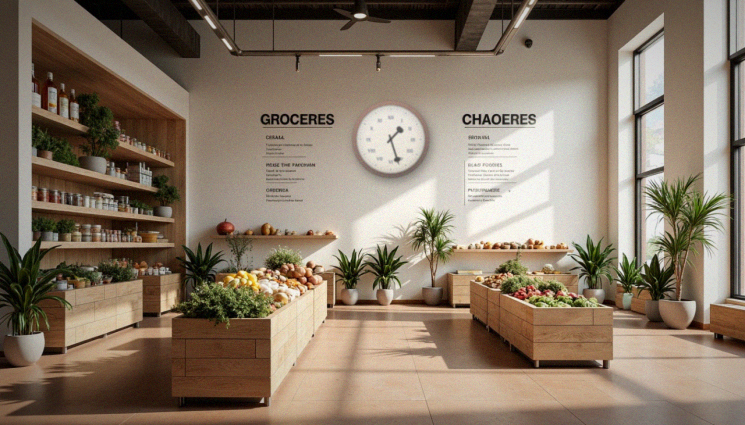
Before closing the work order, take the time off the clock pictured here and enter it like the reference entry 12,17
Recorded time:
1,27
